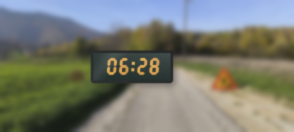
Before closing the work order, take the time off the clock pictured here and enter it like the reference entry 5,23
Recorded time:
6,28
